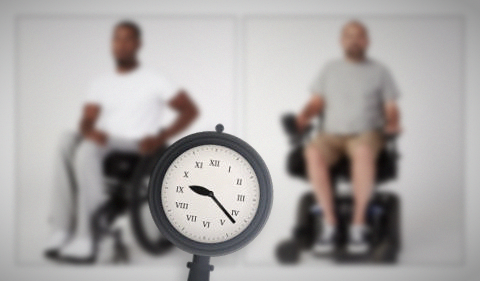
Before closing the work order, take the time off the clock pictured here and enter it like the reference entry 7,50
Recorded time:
9,22
